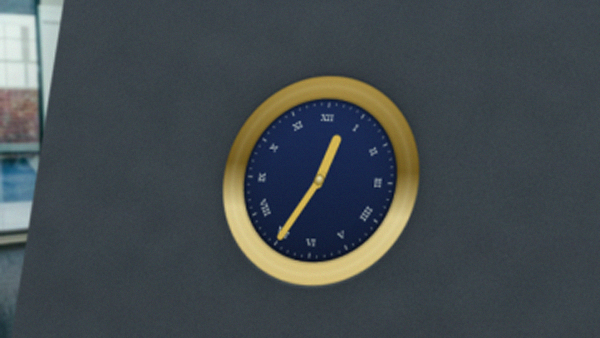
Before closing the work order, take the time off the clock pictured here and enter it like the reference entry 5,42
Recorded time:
12,35
